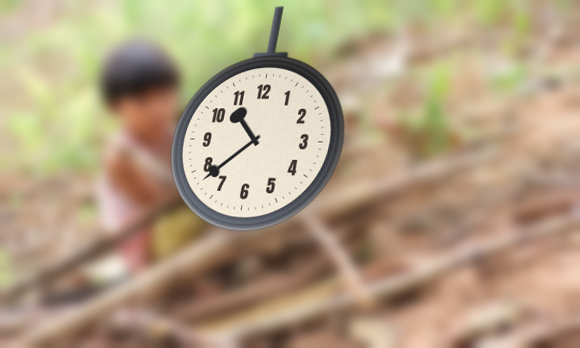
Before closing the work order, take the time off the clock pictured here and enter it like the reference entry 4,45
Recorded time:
10,38
